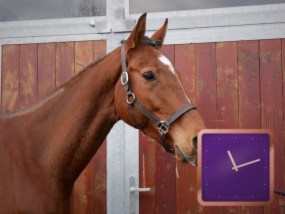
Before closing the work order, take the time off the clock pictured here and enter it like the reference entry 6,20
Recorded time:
11,12
